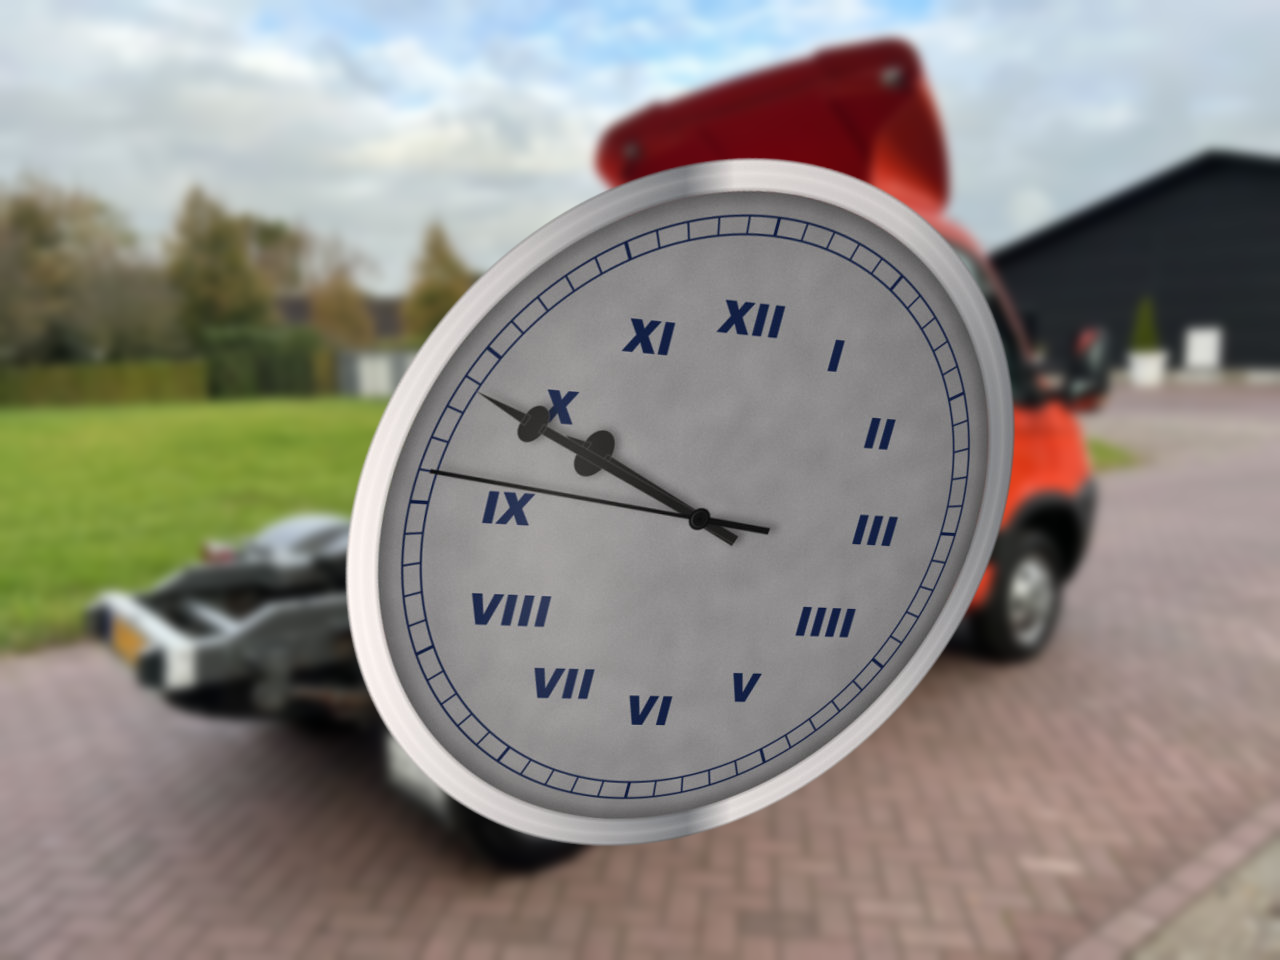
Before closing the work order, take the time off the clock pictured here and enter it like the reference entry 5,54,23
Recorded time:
9,48,46
